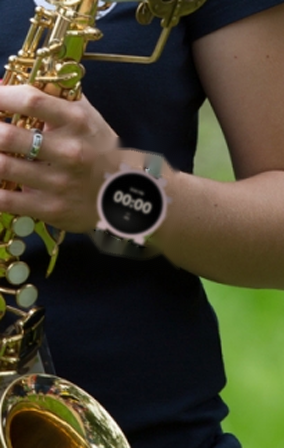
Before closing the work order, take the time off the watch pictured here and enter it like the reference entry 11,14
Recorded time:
0,00
